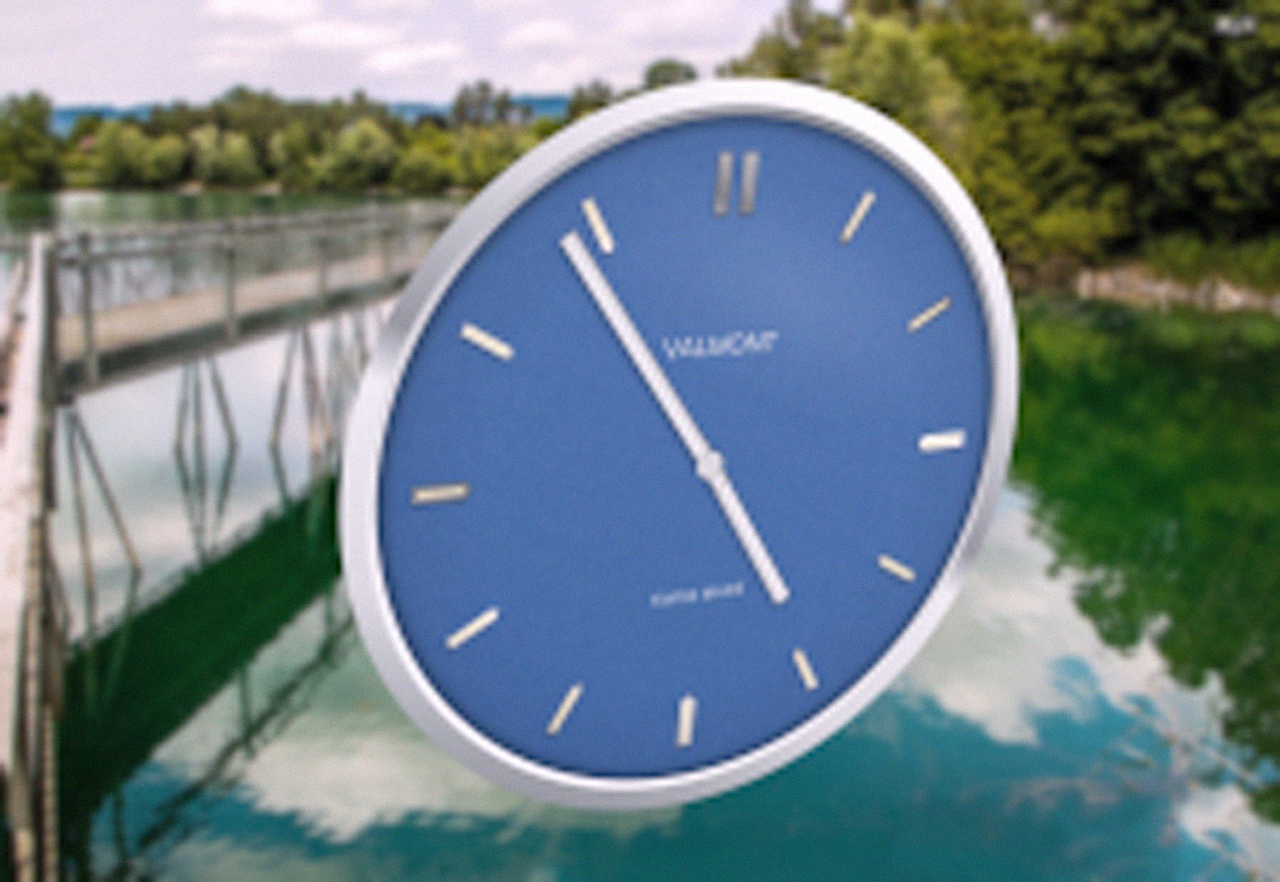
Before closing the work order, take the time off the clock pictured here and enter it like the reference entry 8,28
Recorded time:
4,54
